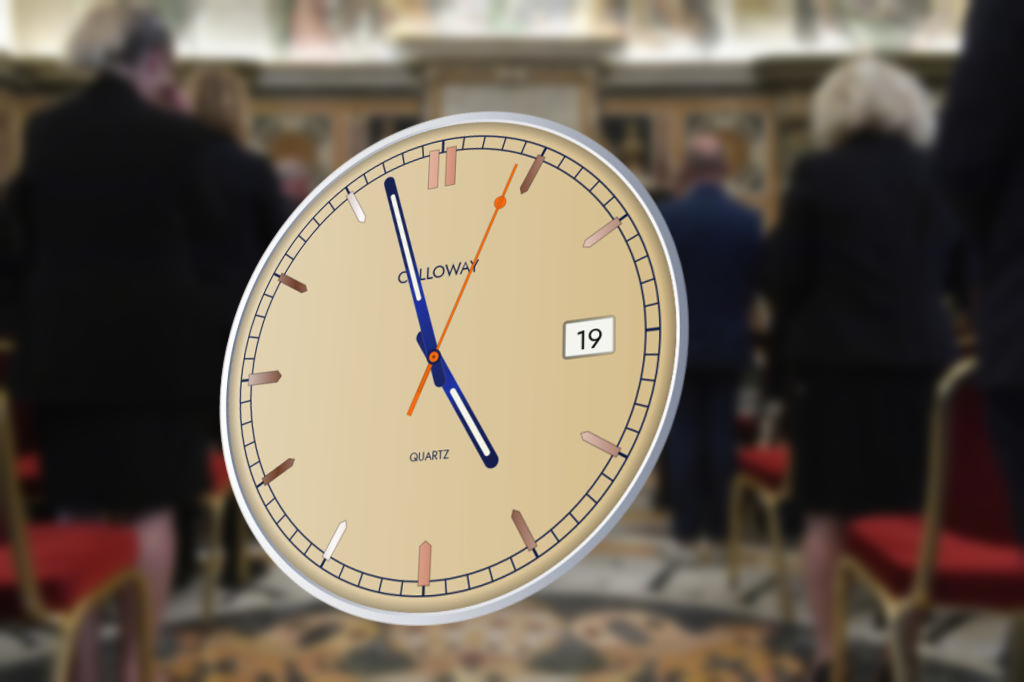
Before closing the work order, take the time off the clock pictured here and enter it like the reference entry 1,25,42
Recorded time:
4,57,04
